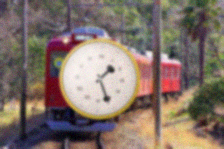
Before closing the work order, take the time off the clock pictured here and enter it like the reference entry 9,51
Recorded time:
1,26
